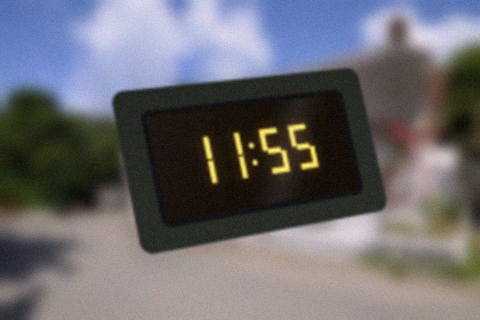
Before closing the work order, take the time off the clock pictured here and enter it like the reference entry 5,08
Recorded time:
11,55
